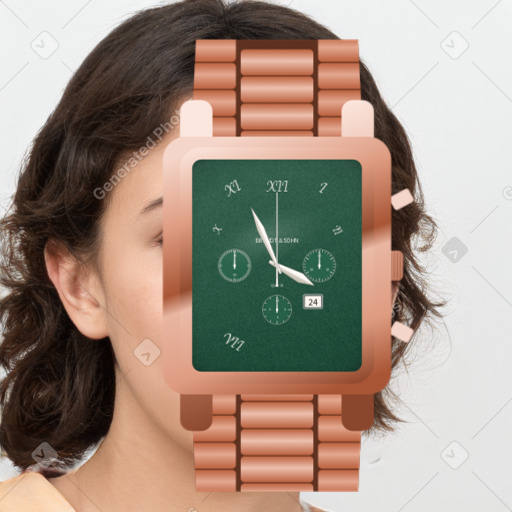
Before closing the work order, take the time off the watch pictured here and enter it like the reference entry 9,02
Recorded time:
3,56
